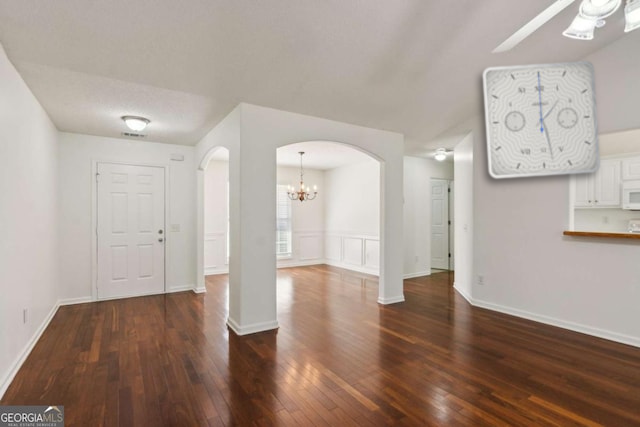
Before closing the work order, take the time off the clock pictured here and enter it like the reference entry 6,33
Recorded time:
1,28
